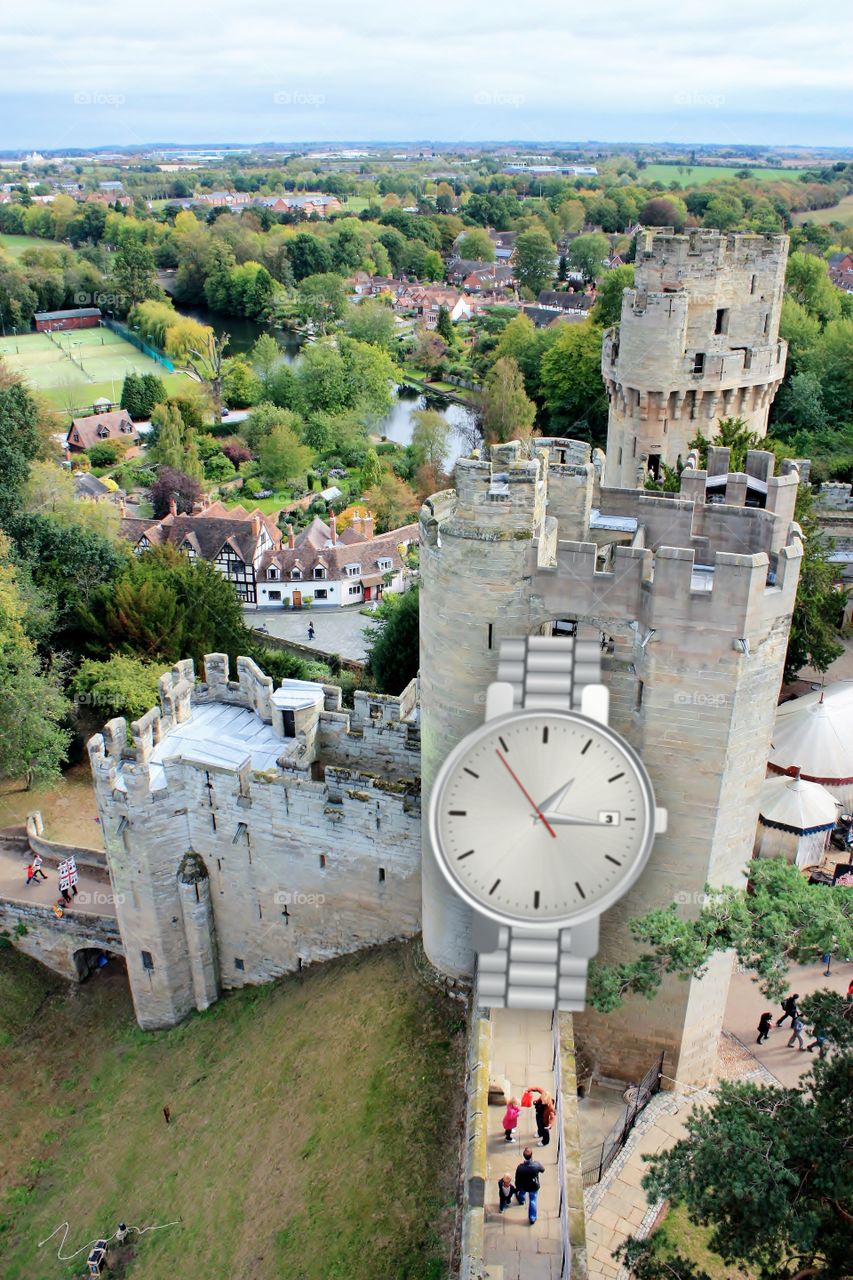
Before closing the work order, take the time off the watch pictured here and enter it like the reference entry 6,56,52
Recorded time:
1,15,54
